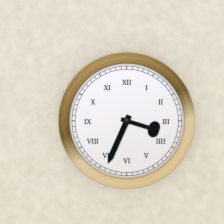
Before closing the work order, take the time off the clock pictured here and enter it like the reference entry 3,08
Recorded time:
3,34
